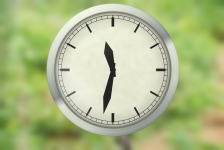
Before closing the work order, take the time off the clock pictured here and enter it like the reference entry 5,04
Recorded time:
11,32
